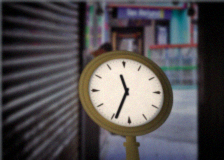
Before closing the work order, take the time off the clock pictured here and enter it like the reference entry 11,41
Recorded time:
11,34
